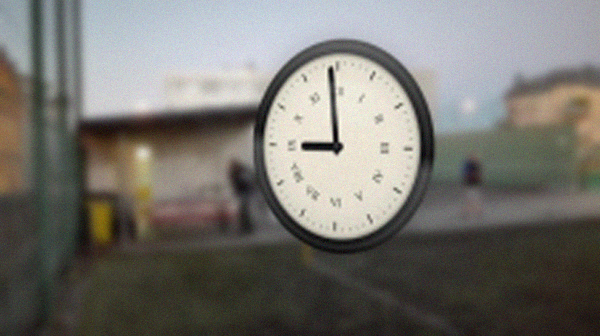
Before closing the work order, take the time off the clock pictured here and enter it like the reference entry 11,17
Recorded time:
8,59
